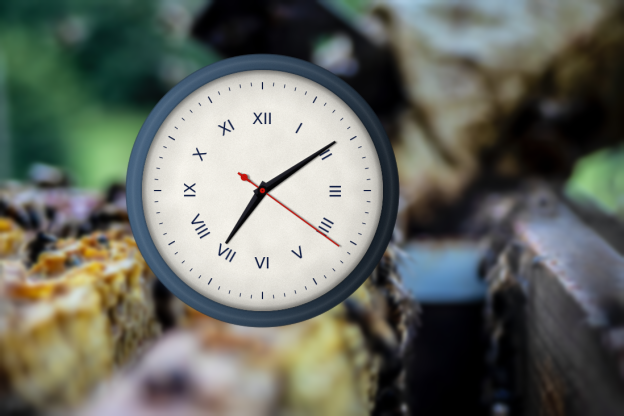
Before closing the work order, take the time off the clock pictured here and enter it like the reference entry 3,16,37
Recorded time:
7,09,21
